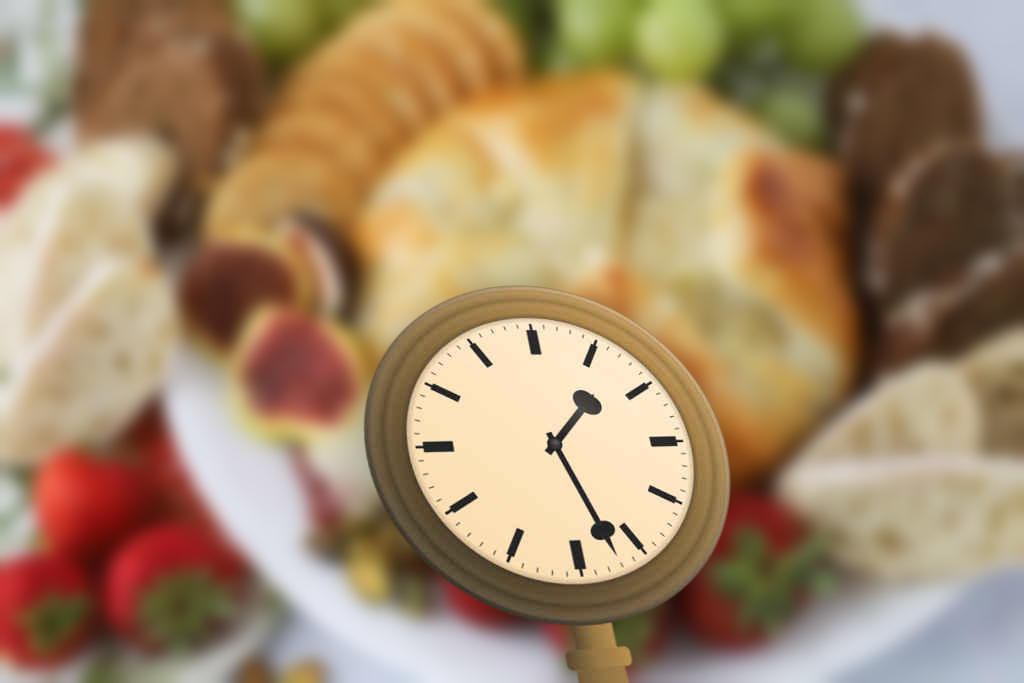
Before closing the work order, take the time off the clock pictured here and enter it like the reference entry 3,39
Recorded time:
1,27
